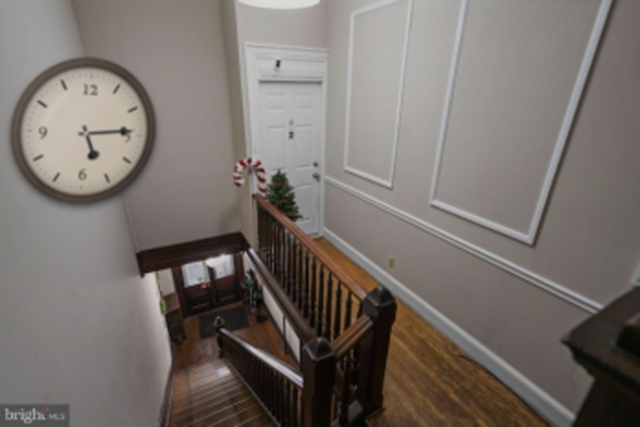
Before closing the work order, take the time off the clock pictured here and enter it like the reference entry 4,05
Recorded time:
5,14
